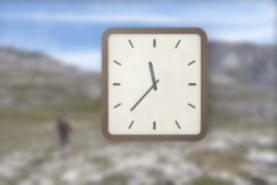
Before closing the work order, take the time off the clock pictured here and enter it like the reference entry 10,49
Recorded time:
11,37
